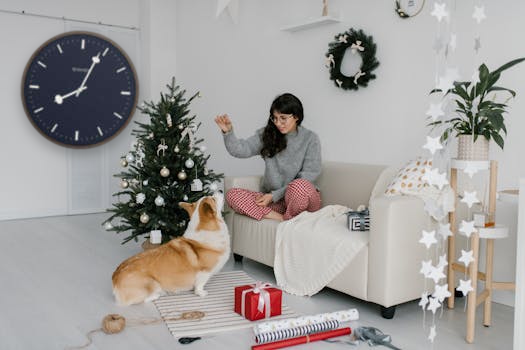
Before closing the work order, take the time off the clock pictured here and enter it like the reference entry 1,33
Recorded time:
8,04
